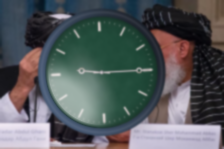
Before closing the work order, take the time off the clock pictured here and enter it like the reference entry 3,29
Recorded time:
9,15
